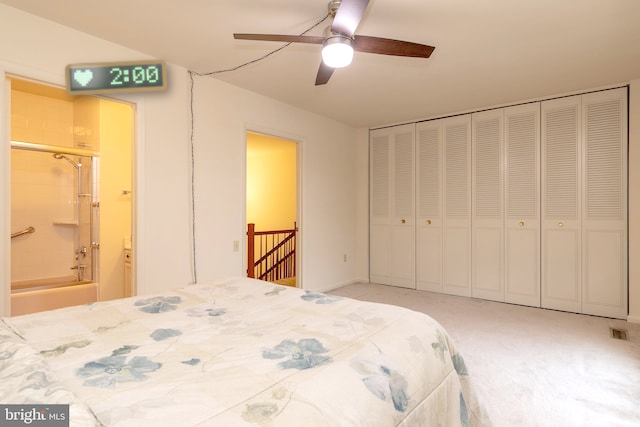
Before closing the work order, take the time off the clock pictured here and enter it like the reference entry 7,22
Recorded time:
2,00
